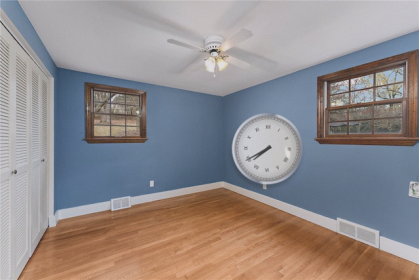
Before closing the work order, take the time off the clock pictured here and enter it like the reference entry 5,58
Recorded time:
7,40
